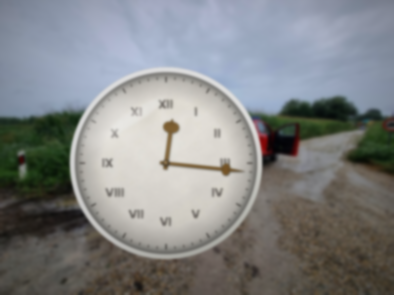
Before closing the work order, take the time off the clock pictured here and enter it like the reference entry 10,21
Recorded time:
12,16
